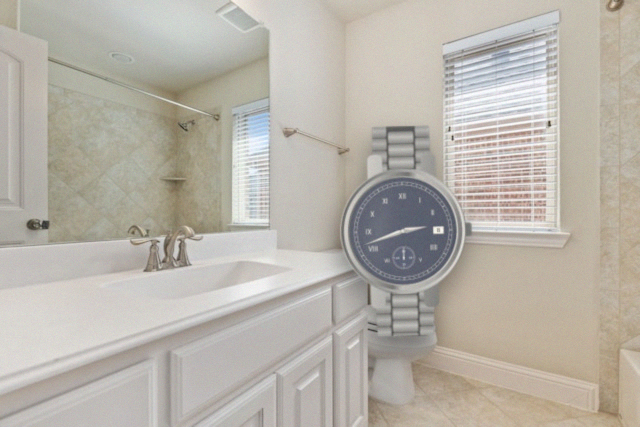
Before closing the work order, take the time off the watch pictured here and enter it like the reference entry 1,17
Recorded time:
2,42
